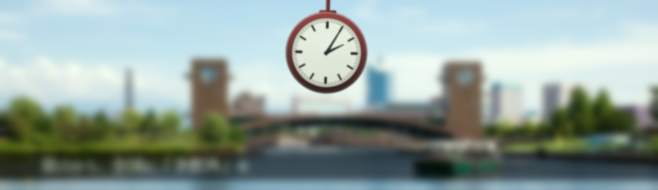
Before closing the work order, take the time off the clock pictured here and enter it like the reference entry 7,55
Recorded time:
2,05
